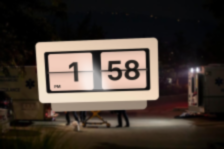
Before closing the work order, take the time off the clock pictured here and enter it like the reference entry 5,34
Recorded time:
1,58
